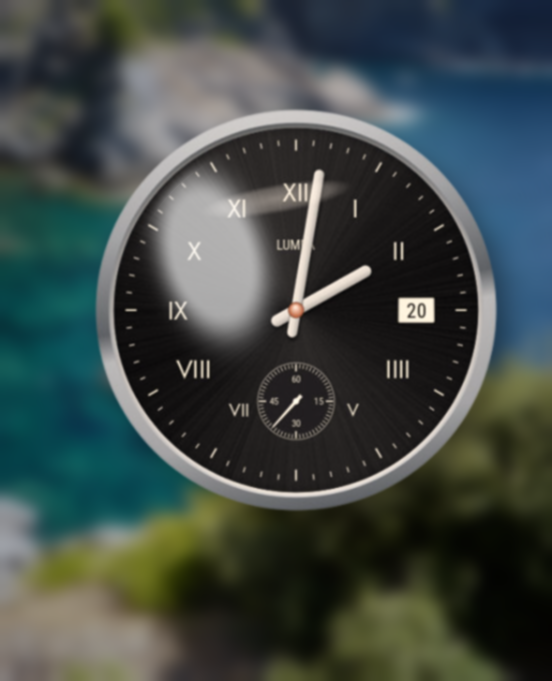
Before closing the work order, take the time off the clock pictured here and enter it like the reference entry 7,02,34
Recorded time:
2,01,37
